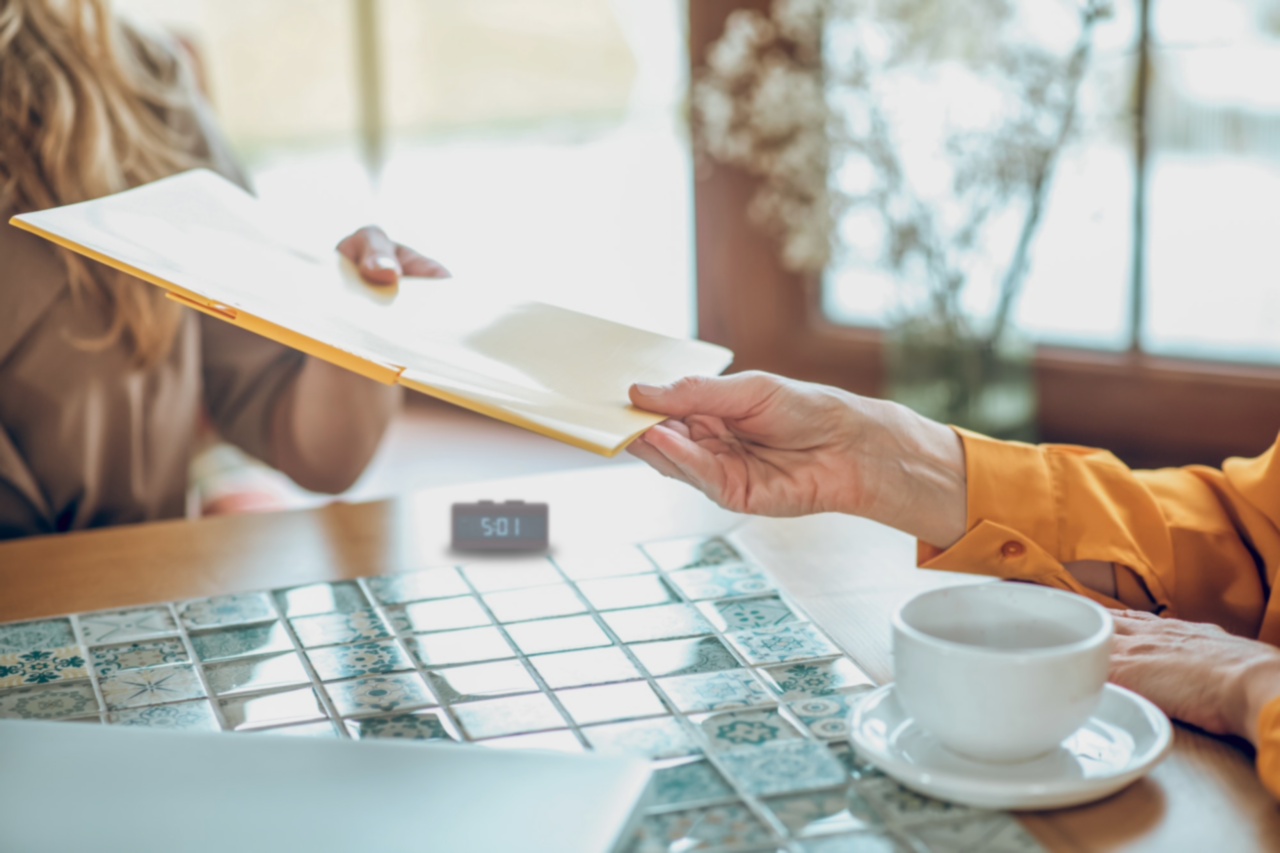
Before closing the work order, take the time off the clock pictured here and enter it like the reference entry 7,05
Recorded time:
5,01
